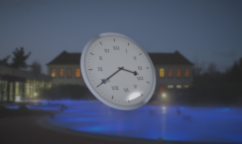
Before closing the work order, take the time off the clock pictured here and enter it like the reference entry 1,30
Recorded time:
3,40
